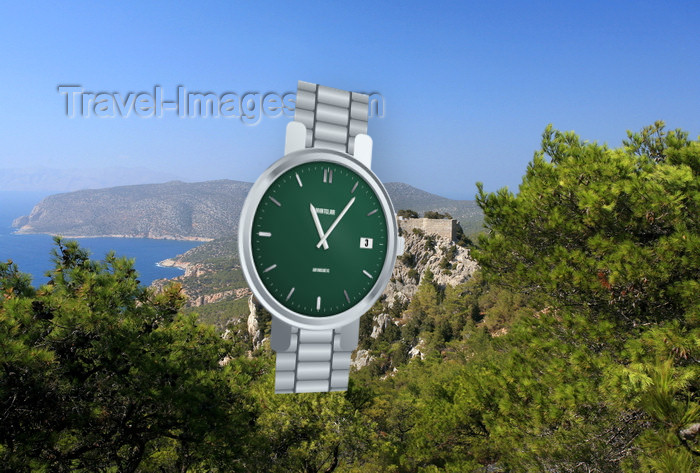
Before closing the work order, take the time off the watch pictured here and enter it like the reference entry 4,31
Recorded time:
11,06
